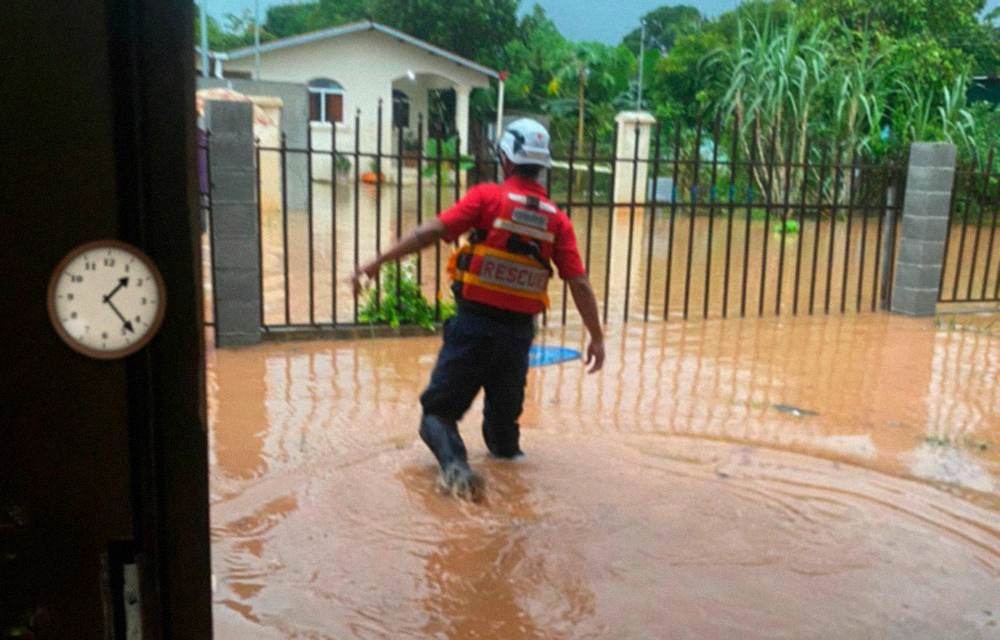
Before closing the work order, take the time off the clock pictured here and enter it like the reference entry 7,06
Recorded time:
1,23
